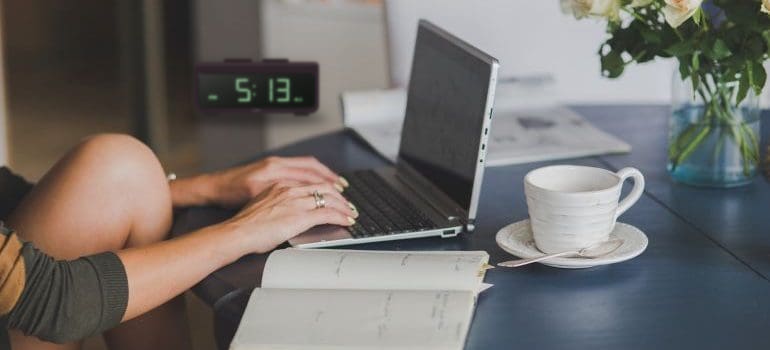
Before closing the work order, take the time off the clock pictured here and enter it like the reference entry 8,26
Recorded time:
5,13
